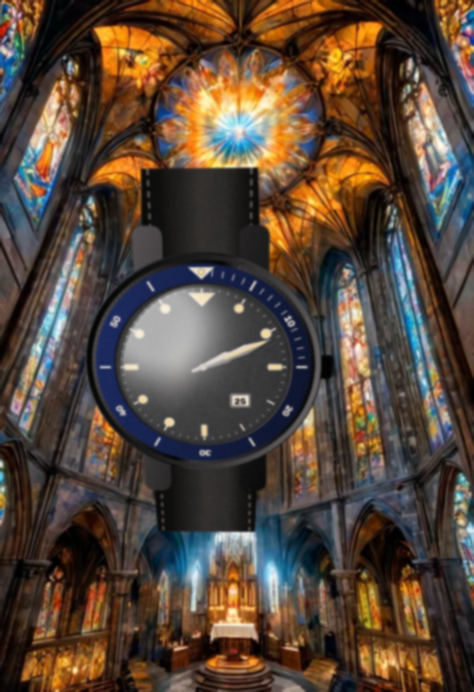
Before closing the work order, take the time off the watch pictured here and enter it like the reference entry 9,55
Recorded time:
2,11
